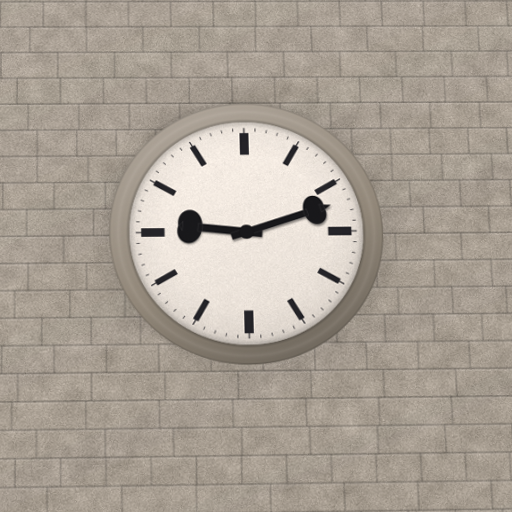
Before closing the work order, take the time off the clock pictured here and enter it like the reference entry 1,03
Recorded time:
9,12
